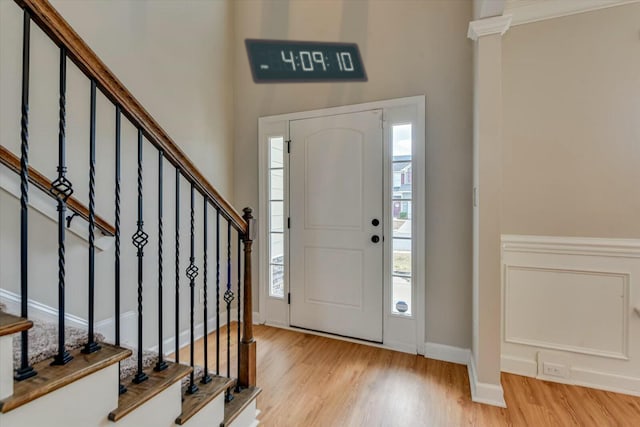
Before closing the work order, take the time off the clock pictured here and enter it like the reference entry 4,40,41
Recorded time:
4,09,10
